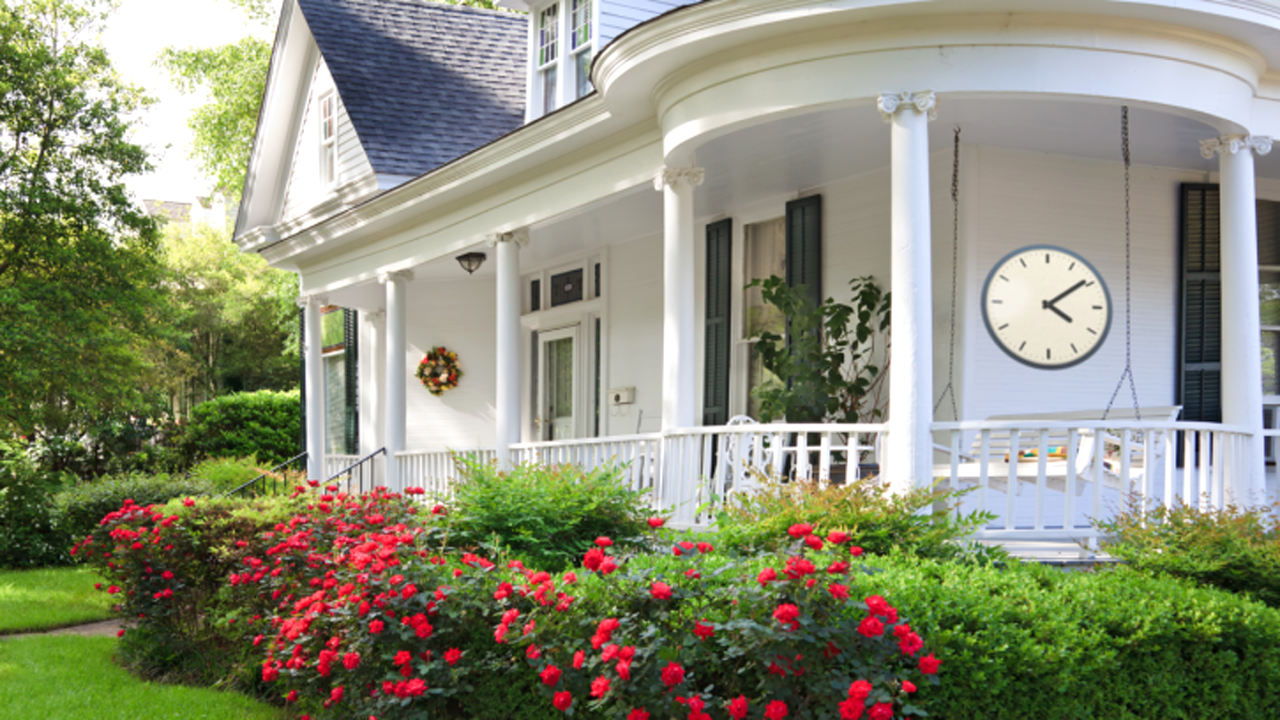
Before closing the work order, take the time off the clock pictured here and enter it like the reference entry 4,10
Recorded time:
4,09
